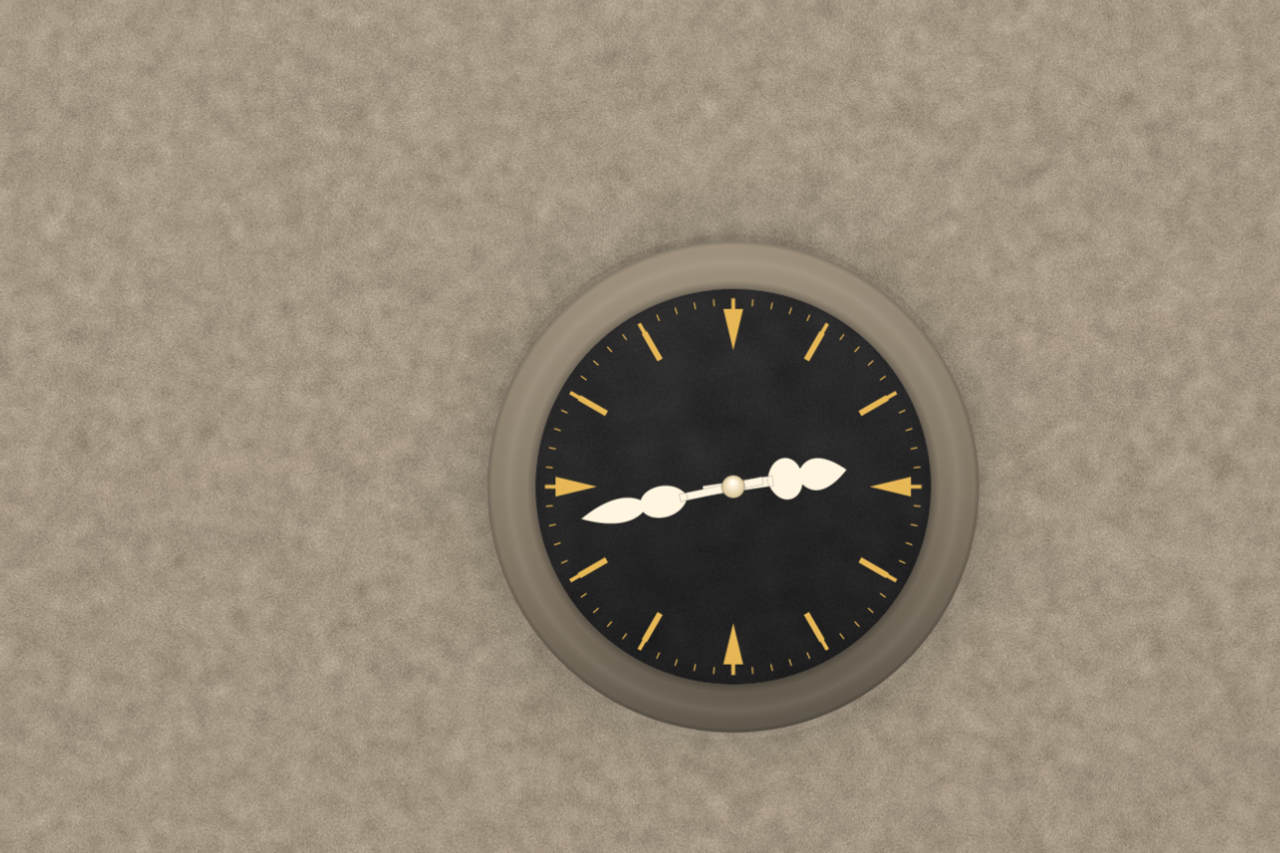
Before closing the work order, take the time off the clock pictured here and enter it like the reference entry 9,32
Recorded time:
2,43
